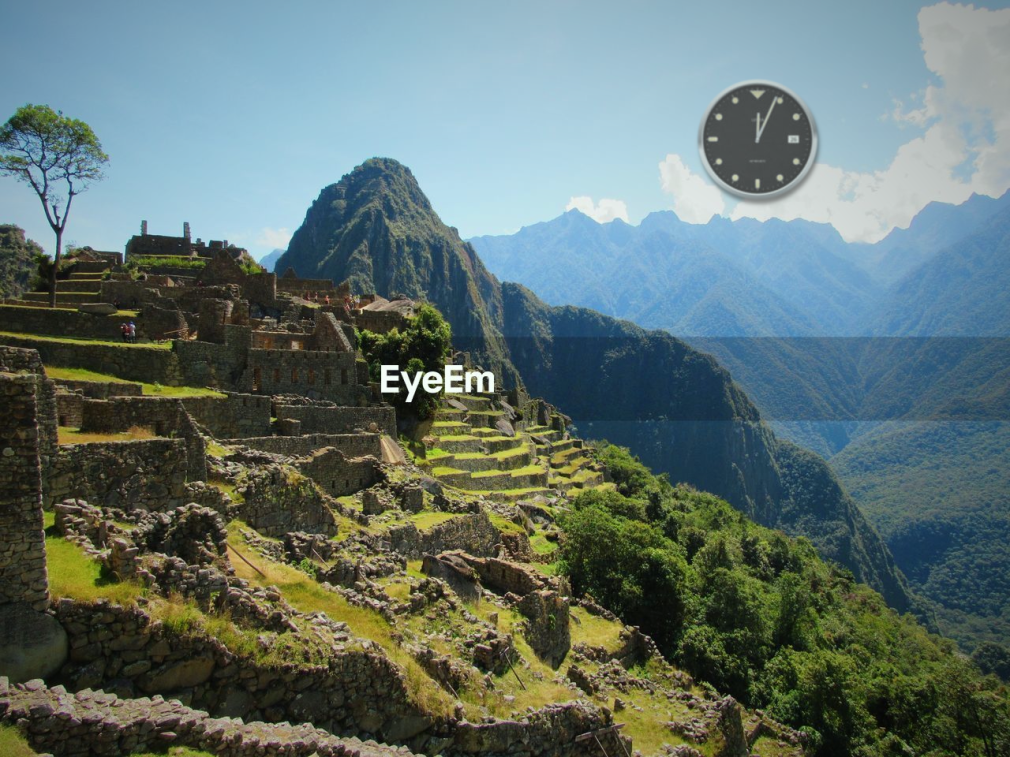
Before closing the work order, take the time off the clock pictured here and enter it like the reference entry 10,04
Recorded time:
12,04
